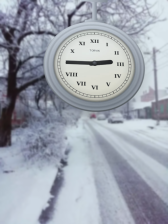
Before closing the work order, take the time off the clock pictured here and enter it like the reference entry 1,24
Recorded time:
2,45
